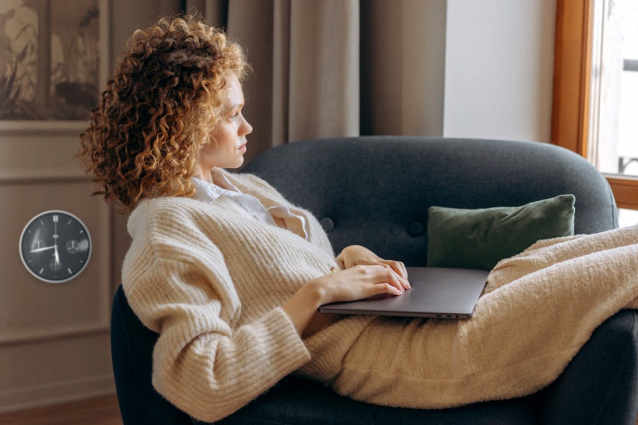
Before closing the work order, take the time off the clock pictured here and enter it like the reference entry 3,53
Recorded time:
5,43
